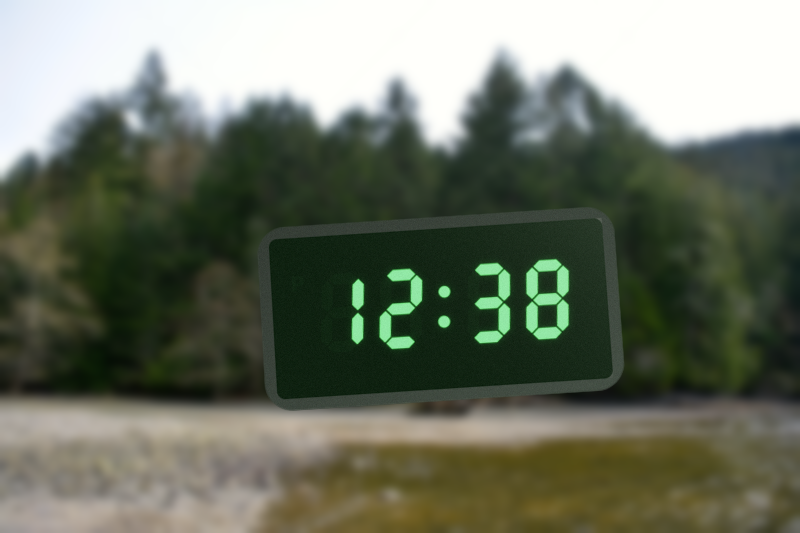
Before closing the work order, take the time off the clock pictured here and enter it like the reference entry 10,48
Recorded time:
12,38
